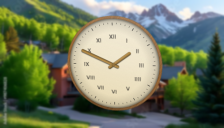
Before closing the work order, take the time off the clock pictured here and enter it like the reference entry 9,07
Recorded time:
1,49
